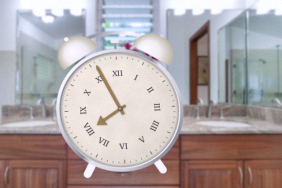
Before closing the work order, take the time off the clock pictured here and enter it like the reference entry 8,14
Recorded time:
7,56
